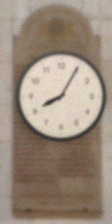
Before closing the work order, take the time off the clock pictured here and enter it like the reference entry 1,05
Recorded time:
8,05
